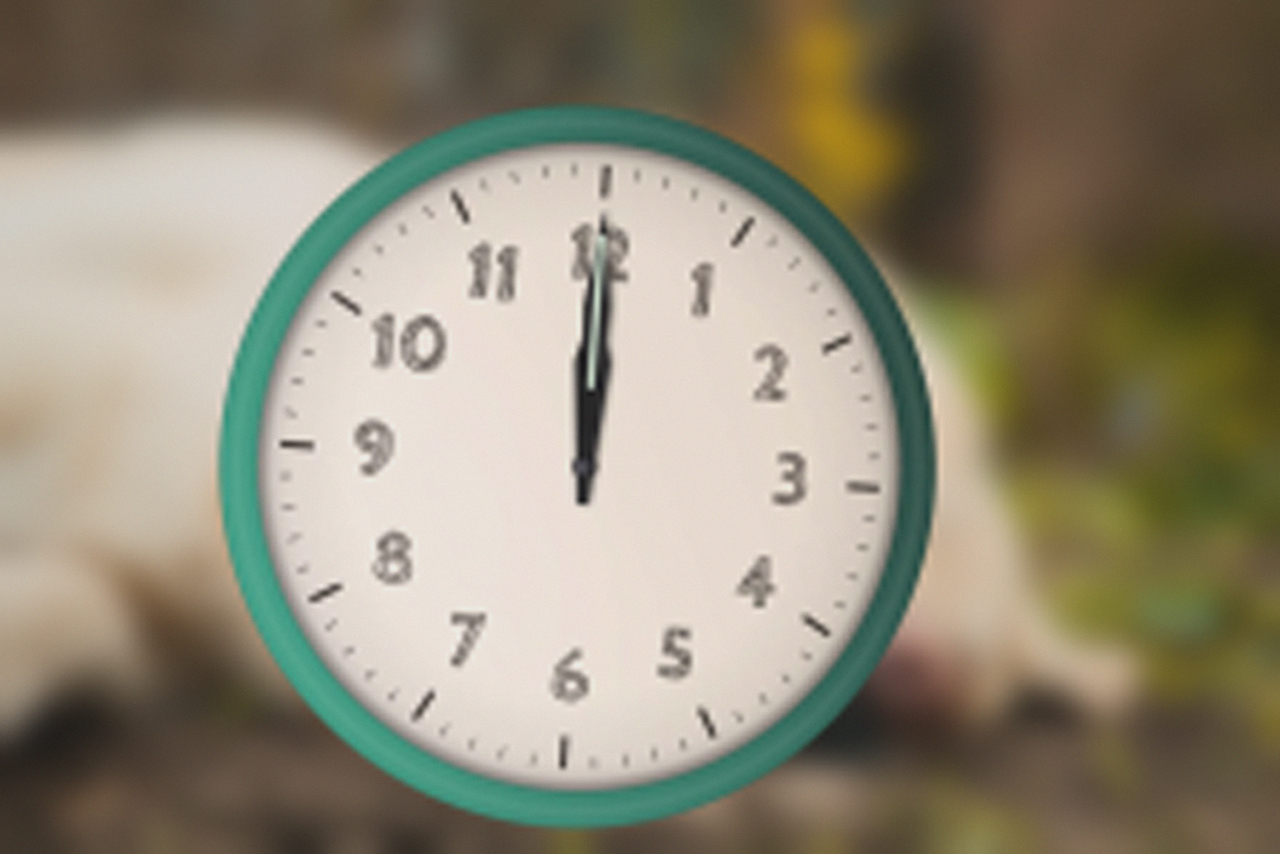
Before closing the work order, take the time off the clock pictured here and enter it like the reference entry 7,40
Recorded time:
12,00
